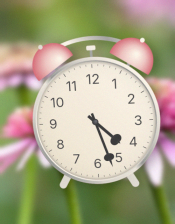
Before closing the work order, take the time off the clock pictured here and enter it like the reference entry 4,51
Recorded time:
4,27
